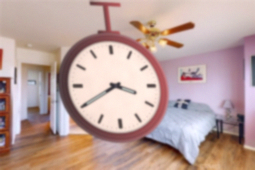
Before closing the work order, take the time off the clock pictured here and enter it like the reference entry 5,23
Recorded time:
3,40
